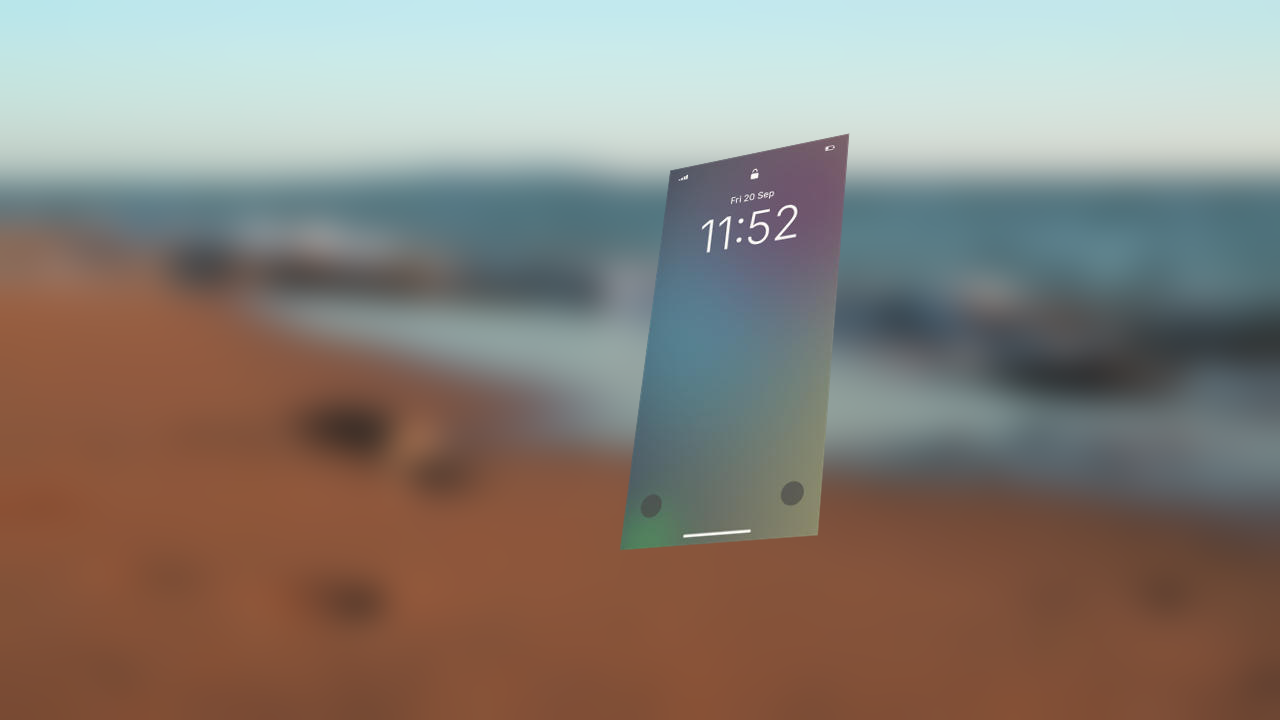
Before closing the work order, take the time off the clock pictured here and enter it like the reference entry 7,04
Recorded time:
11,52
